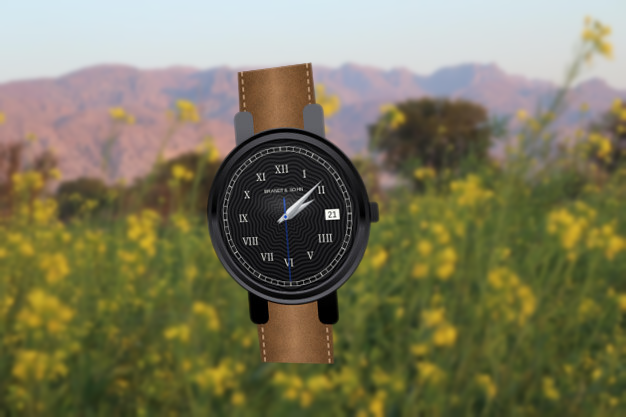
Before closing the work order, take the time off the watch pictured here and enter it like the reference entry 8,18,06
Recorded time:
2,08,30
